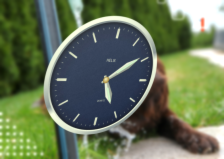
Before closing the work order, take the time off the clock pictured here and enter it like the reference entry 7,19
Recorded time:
5,09
